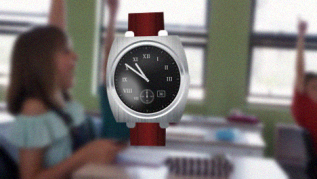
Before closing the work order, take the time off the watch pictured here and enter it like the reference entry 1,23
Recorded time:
10,51
